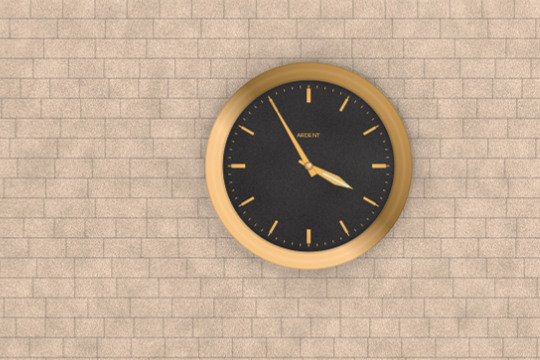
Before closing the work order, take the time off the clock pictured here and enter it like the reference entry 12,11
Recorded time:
3,55
